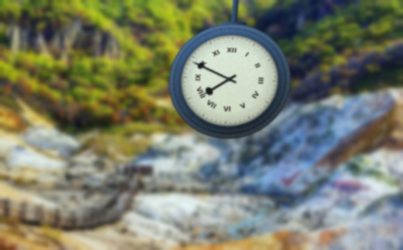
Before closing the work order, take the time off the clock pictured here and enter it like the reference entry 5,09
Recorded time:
7,49
